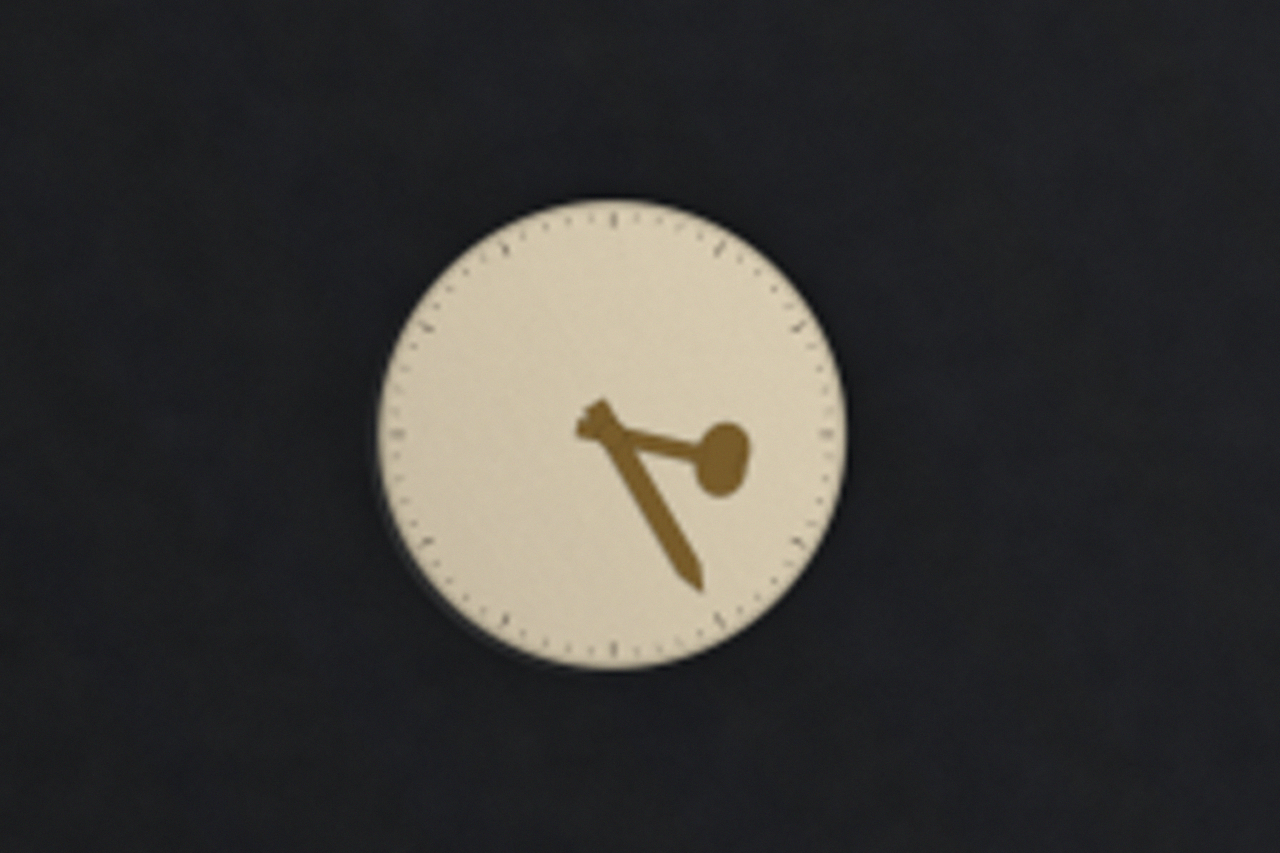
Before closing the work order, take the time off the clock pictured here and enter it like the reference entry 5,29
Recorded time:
3,25
